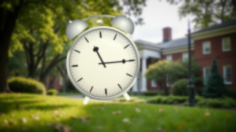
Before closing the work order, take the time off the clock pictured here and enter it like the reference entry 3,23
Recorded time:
11,15
